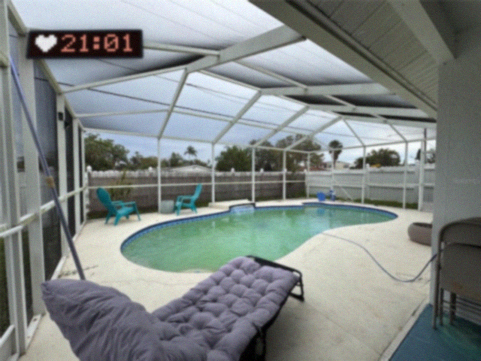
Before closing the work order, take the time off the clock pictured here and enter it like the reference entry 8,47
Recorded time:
21,01
